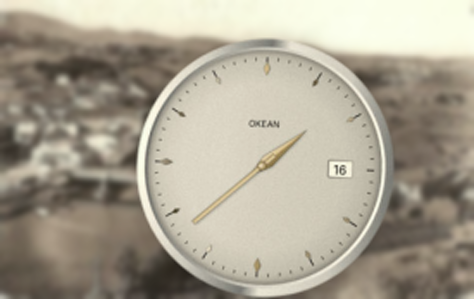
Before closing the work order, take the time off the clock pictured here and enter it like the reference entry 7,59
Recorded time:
1,38
